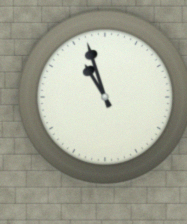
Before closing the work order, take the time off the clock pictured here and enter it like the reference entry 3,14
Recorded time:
10,57
